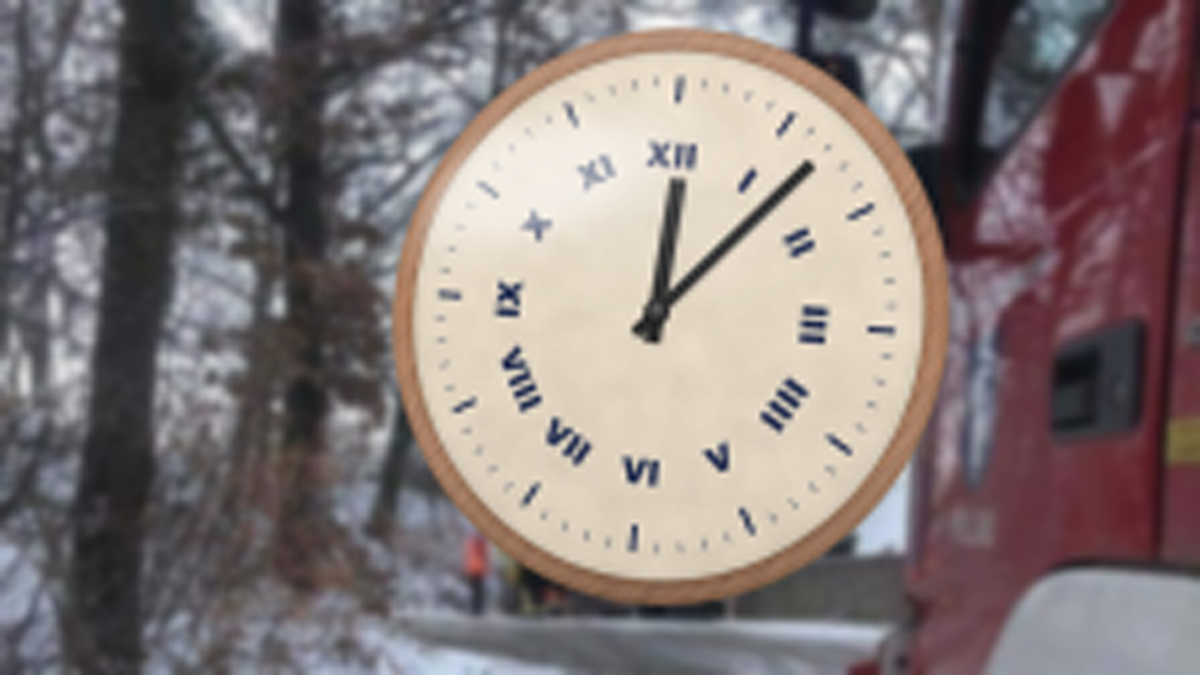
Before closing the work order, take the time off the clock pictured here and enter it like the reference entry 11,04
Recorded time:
12,07
